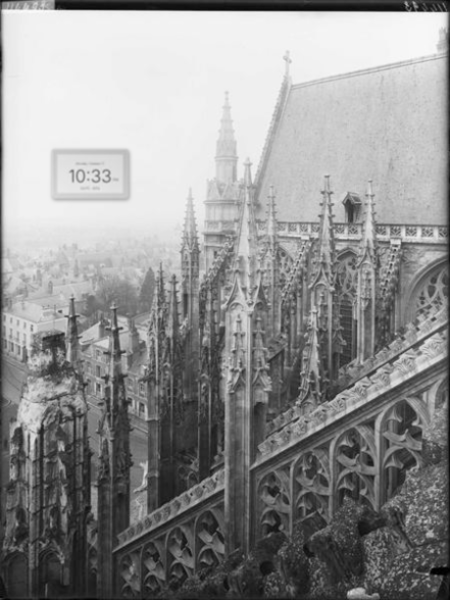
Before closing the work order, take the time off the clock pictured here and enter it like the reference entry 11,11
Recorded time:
10,33
